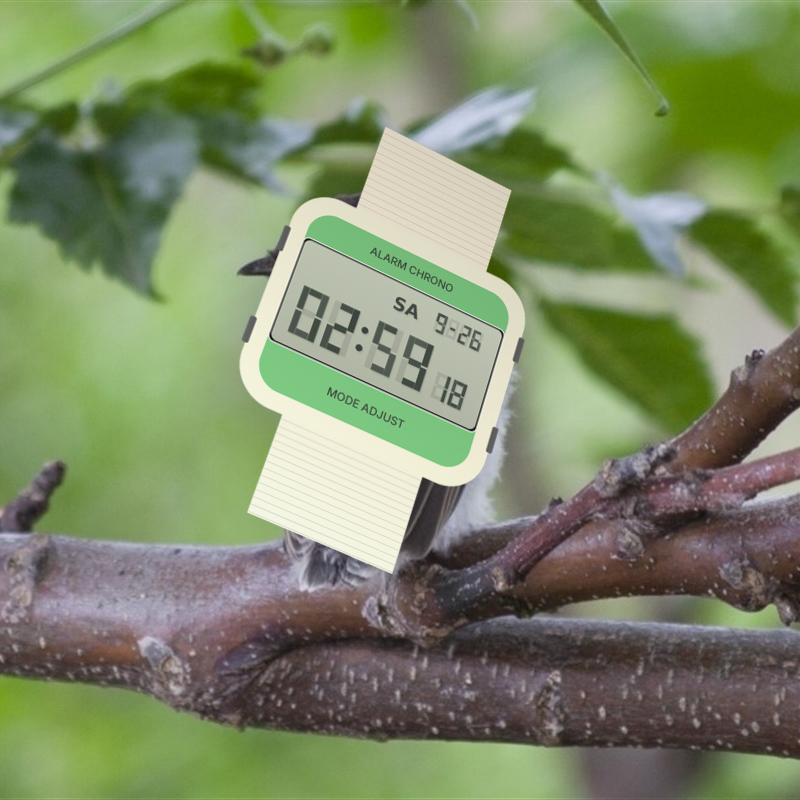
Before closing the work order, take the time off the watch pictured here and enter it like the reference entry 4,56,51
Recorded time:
2,59,18
